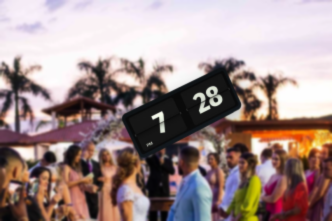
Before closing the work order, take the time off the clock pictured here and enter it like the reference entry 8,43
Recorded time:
7,28
